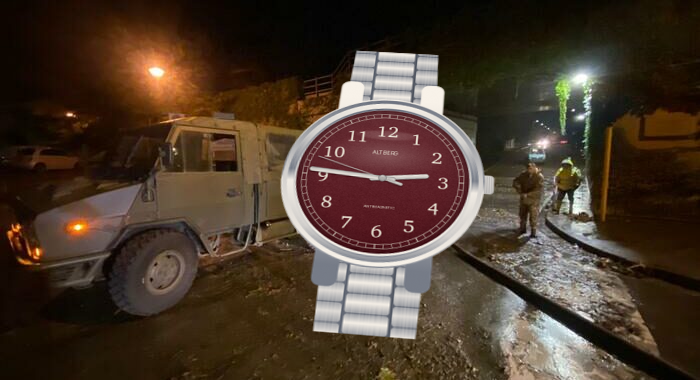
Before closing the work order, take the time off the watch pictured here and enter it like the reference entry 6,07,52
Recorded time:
2,45,48
